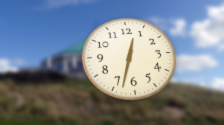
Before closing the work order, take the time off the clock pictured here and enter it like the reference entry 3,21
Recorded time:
12,33
